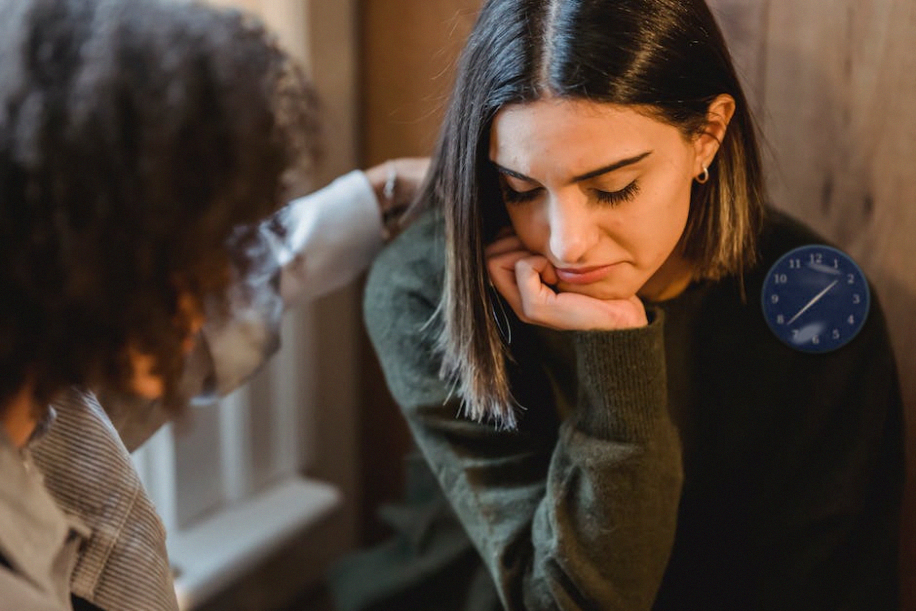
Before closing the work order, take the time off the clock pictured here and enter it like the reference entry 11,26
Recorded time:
1,38
